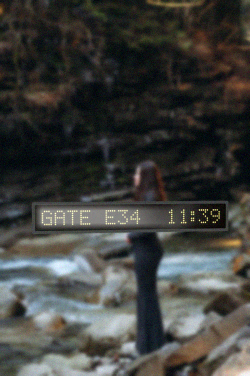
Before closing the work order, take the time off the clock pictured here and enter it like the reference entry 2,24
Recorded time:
11,39
